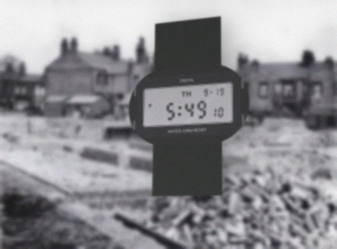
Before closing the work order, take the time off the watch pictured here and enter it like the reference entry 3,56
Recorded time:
5,49
